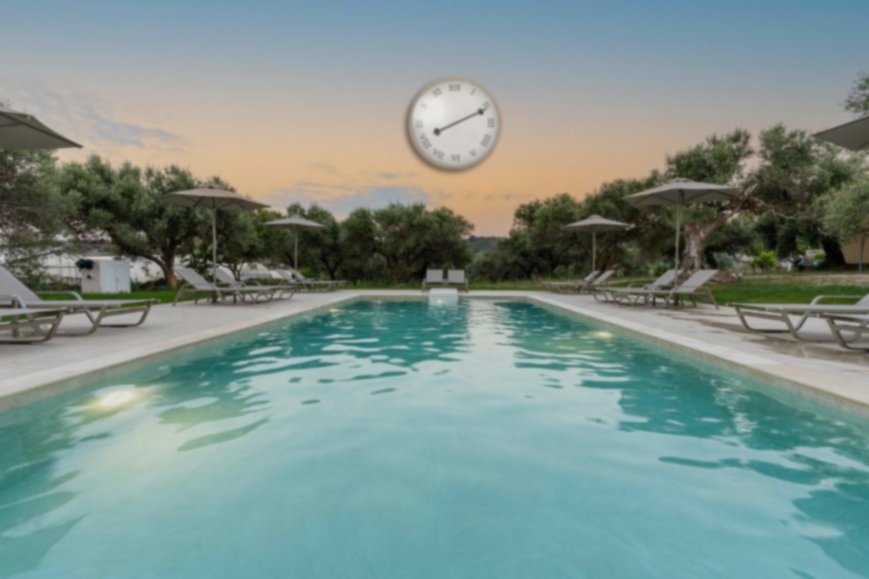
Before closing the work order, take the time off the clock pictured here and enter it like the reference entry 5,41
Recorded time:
8,11
